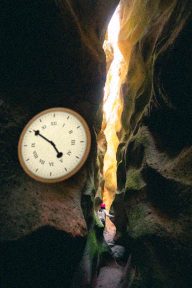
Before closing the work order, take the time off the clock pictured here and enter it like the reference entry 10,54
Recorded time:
4,51
